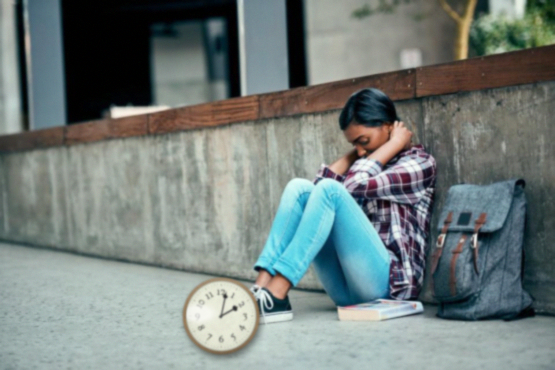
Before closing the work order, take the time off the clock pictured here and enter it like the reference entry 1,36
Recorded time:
2,02
